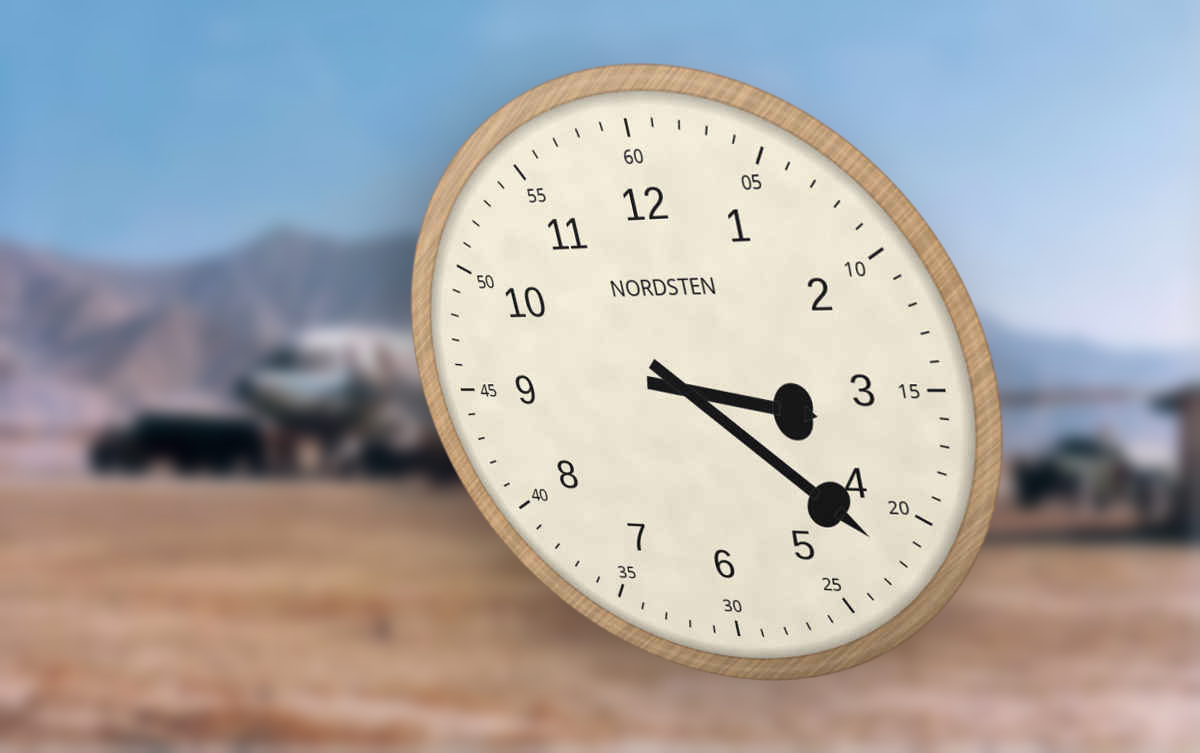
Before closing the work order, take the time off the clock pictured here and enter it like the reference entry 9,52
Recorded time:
3,22
